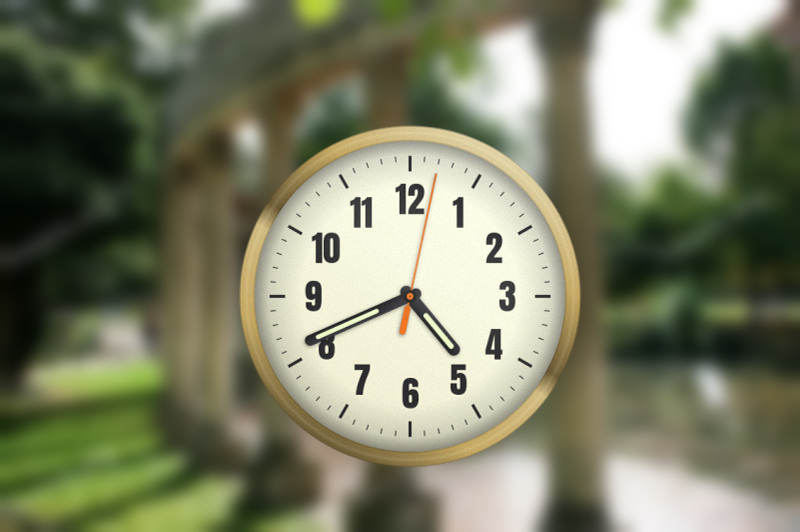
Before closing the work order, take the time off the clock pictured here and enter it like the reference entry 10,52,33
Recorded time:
4,41,02
